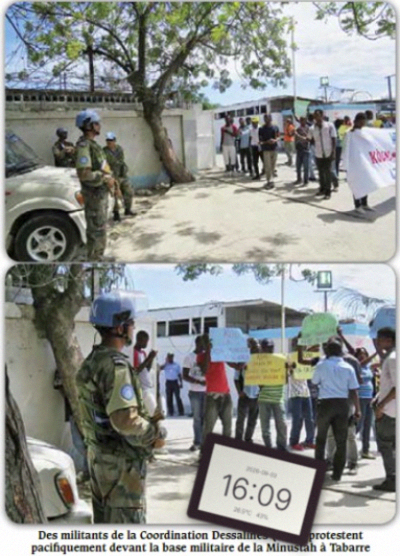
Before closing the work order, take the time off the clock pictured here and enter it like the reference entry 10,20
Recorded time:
16,09
